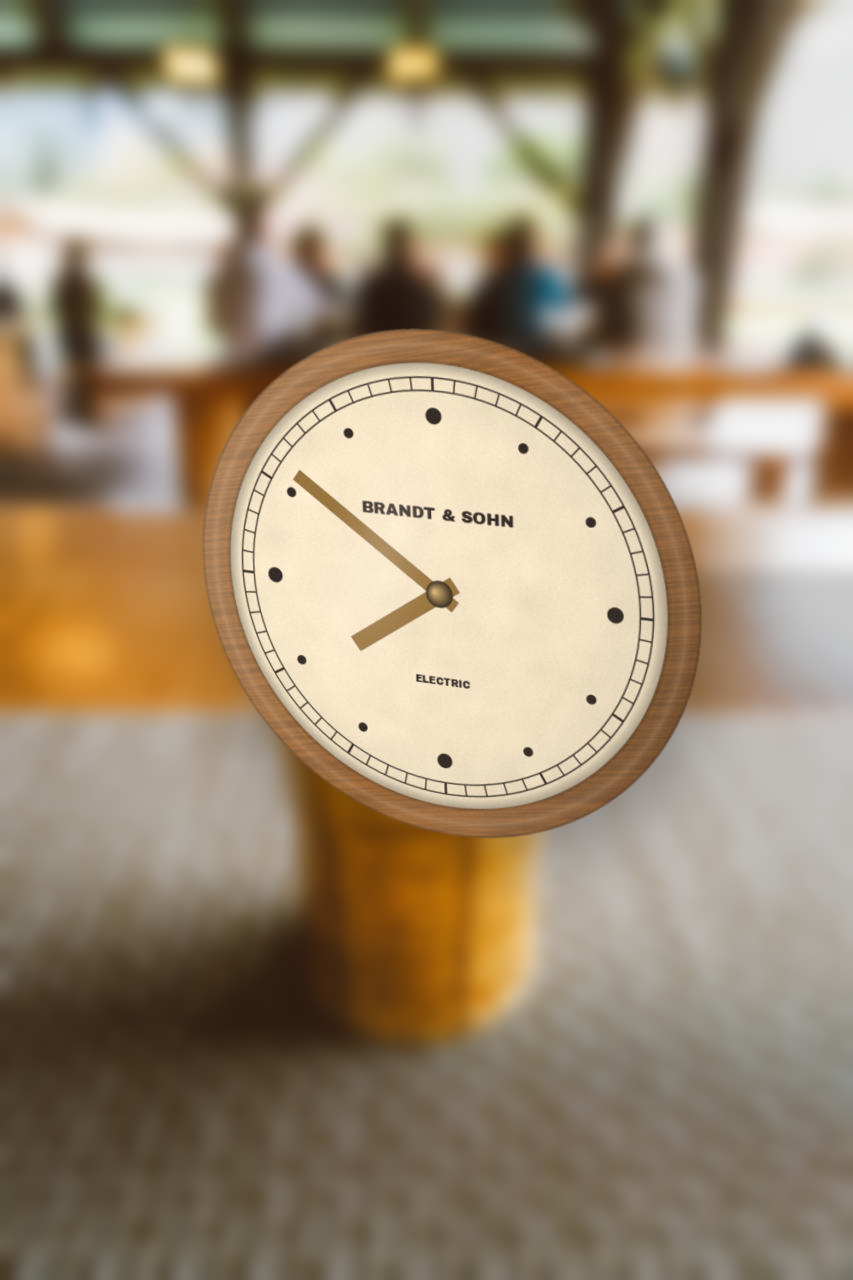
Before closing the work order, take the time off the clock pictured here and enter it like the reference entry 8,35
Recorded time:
7,51
